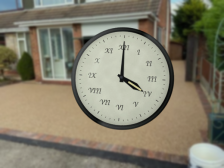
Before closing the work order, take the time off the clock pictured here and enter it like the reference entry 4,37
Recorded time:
4,00
